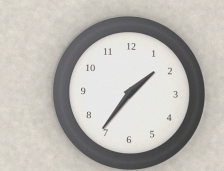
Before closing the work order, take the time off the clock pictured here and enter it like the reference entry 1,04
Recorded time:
1,36
